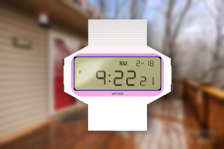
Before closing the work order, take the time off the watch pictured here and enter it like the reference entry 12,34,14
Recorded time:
9,22,21
